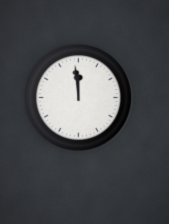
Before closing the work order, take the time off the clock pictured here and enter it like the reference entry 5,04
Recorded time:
11,59
